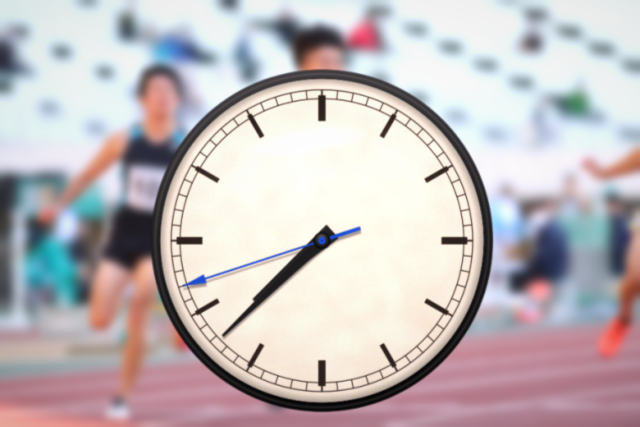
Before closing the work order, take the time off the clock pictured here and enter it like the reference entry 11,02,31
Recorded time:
7,37,42
